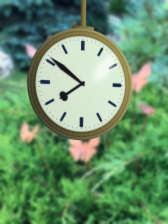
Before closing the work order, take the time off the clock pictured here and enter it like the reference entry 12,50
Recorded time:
7,51
